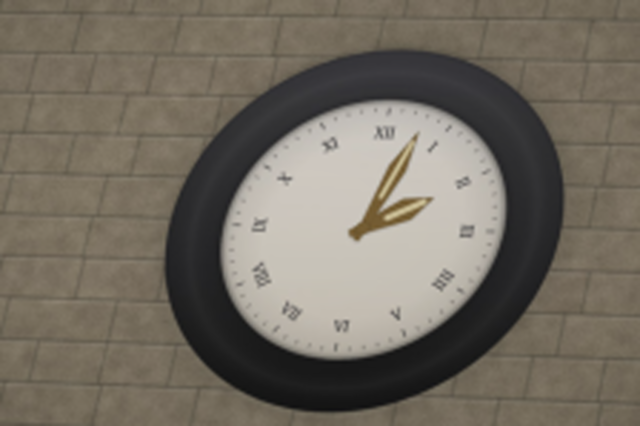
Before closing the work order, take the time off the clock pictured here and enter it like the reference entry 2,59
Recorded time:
2,03
